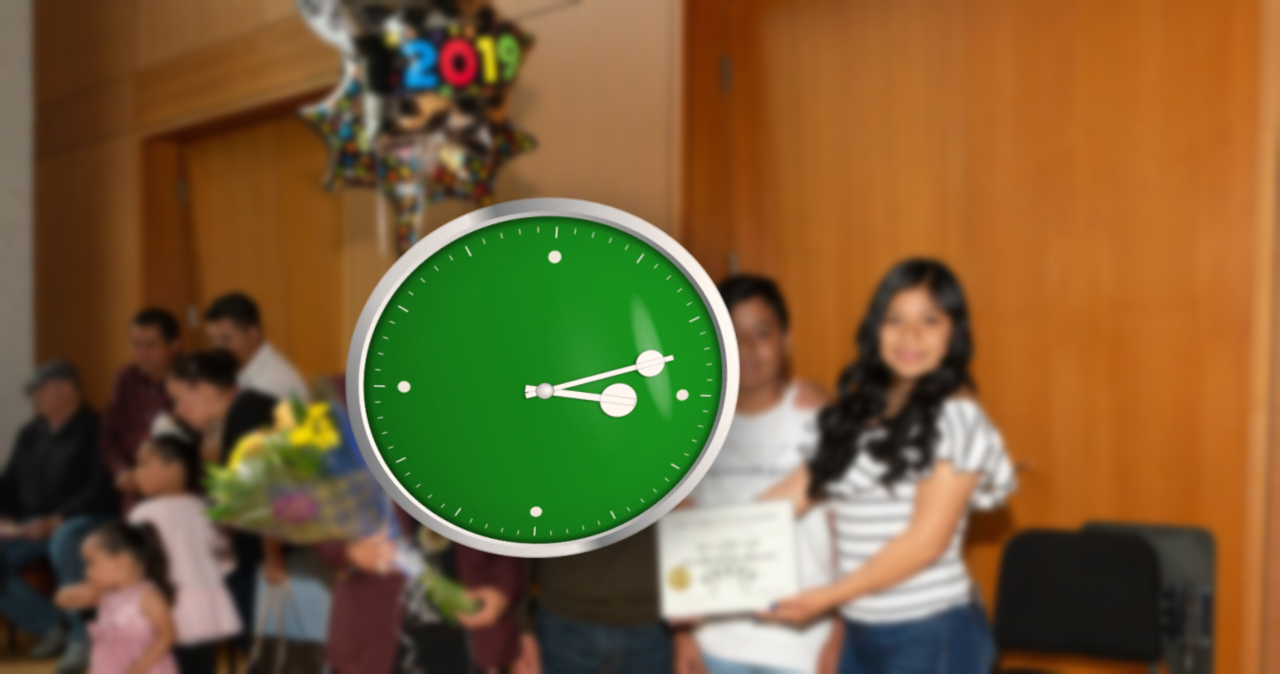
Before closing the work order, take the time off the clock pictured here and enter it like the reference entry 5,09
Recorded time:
3,12
